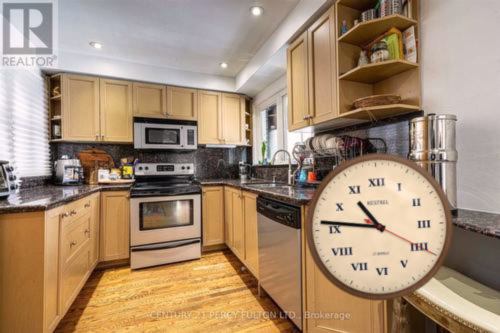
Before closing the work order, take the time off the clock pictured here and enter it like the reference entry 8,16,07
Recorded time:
10,46,20
